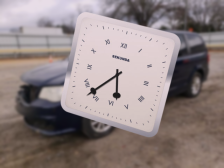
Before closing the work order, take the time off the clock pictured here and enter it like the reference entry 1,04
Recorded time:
5,37
